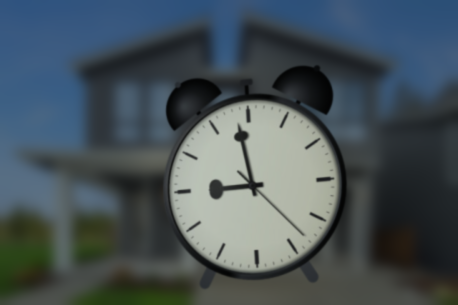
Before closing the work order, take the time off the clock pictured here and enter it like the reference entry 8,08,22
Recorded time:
8,58,23
